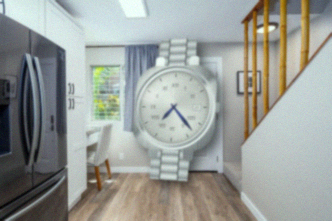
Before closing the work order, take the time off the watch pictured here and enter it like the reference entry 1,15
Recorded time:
7,23
